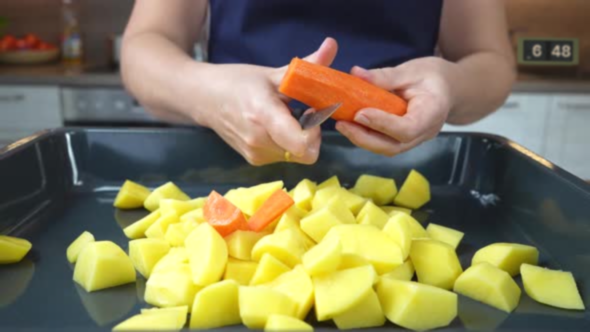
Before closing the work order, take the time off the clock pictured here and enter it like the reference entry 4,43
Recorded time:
6,48
